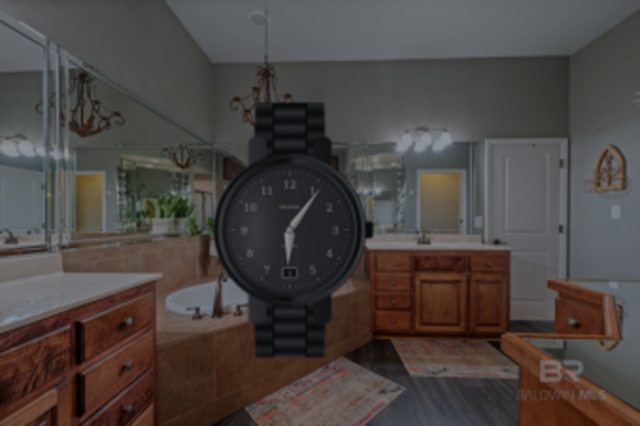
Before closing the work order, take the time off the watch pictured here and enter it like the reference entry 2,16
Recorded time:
6,06
